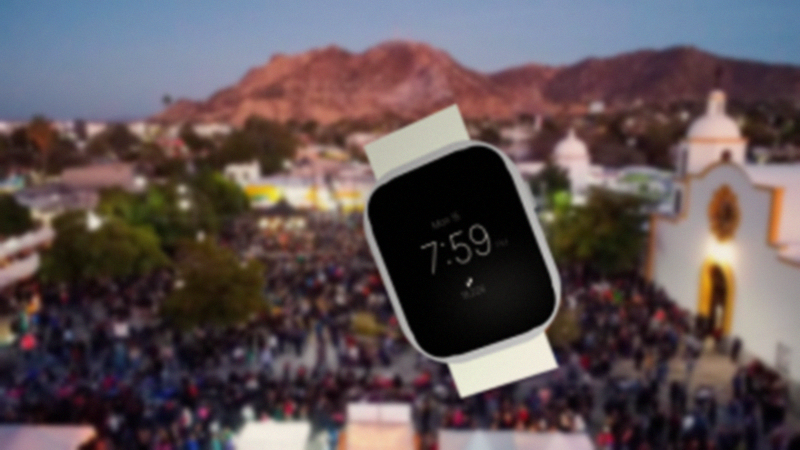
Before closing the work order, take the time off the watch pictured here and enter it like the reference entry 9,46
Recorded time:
7,59
